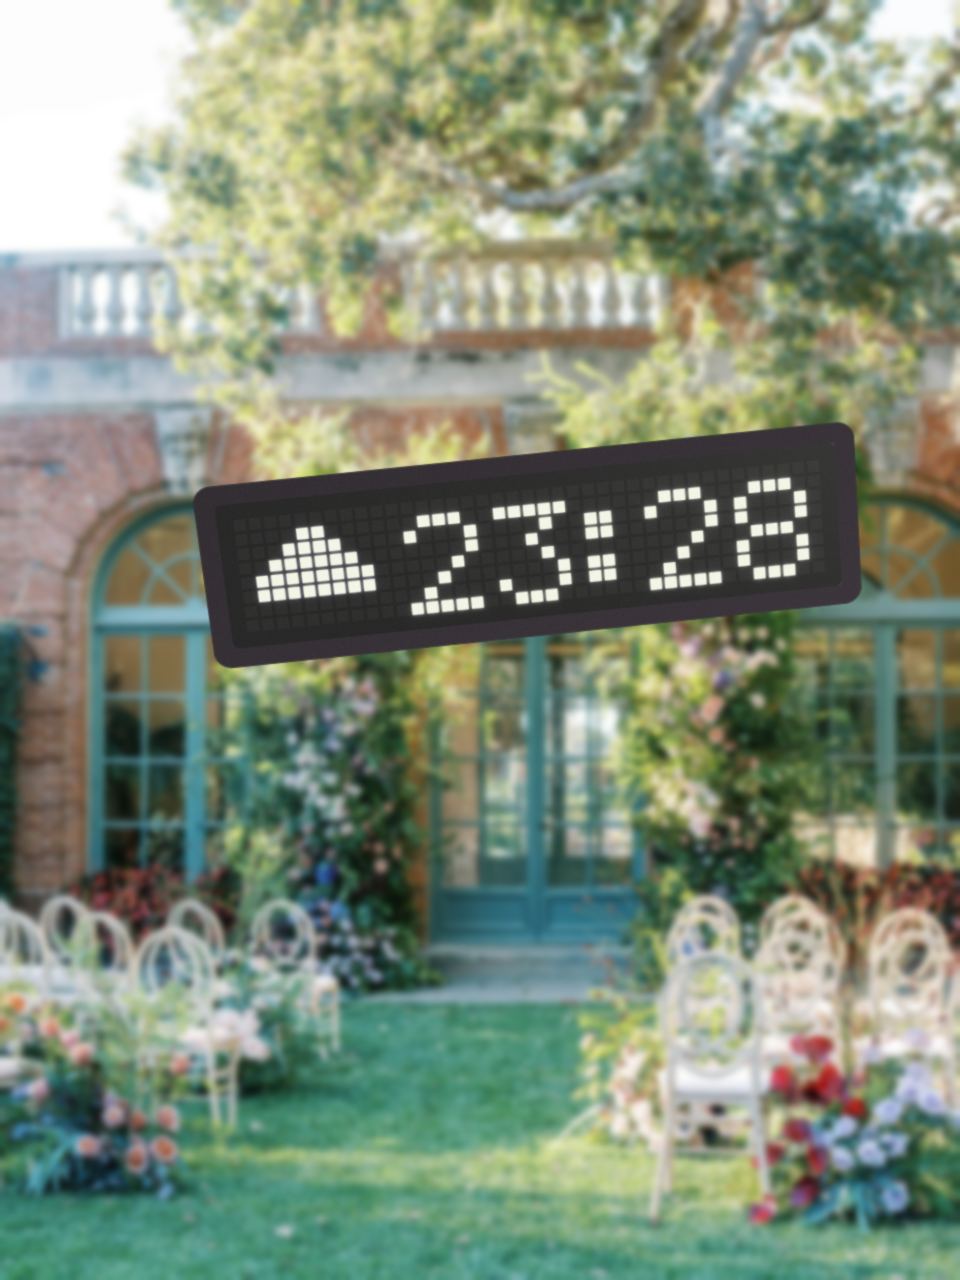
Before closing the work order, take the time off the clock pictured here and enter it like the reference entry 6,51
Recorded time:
23,28
